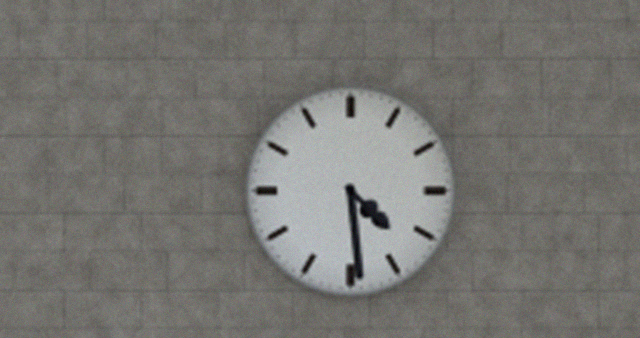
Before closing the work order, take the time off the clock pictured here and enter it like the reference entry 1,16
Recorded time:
4,29
